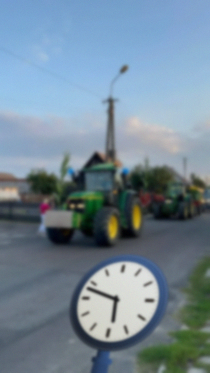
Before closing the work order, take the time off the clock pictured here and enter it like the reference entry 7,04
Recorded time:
5,48
